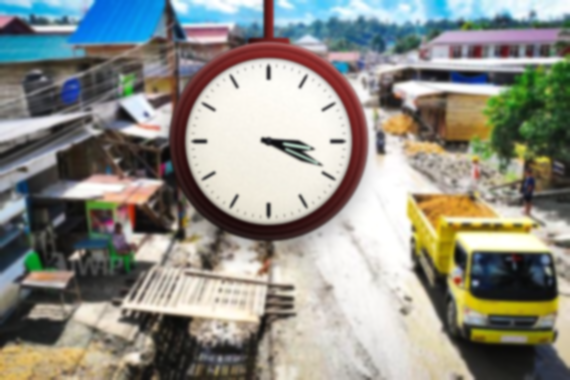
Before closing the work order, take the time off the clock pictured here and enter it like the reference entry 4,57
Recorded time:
3,19
